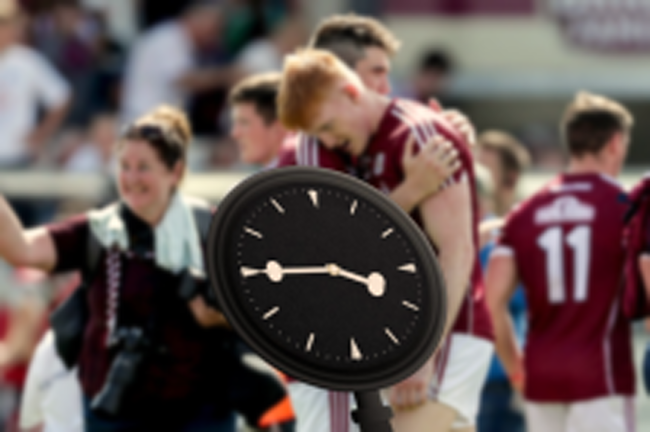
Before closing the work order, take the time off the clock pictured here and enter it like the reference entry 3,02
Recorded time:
3,45
